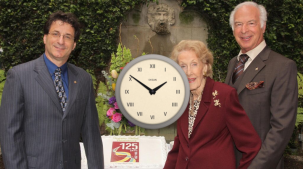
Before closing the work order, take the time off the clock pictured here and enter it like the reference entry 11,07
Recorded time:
1,51
